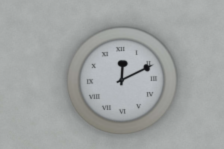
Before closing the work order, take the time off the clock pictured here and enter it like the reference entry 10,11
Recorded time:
12,11
